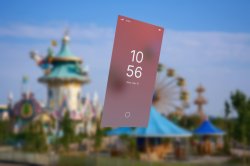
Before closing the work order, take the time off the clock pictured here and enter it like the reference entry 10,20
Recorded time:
10,56
